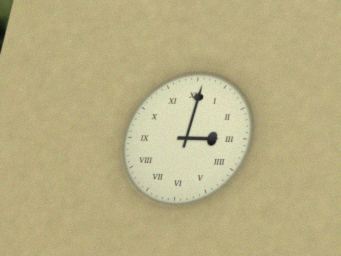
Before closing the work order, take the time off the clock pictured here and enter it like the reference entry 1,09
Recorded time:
3,01
